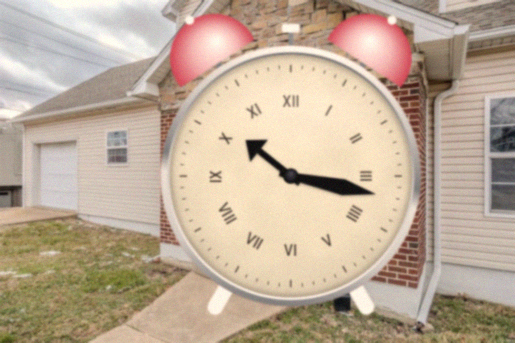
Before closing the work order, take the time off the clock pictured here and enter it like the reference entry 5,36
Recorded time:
10,17
